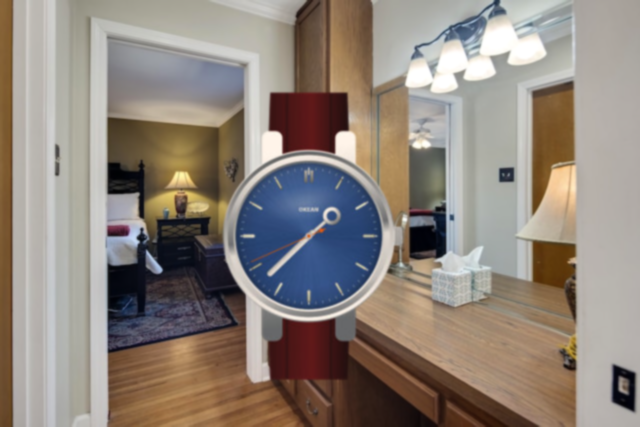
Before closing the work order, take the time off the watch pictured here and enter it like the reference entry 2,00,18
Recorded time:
1,37,41
